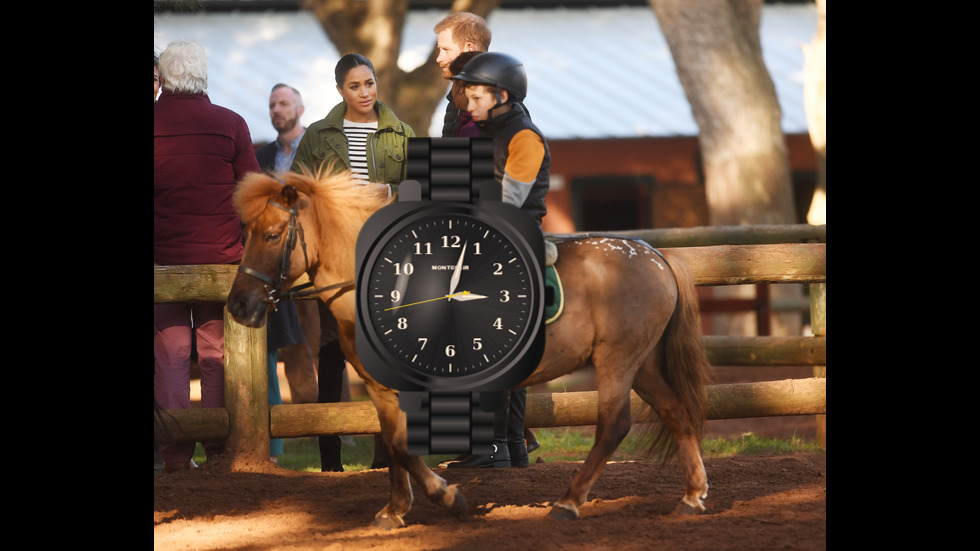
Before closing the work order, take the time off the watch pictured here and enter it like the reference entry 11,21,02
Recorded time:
3,02,43
